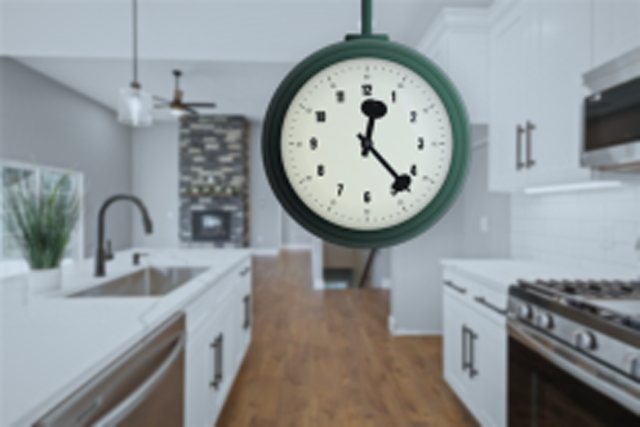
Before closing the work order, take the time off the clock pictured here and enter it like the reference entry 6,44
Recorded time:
12,23
